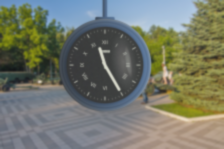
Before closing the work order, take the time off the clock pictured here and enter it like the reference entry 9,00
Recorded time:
11,25
